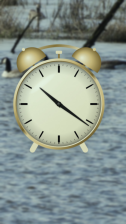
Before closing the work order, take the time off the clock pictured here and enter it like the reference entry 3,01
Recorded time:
10,21
